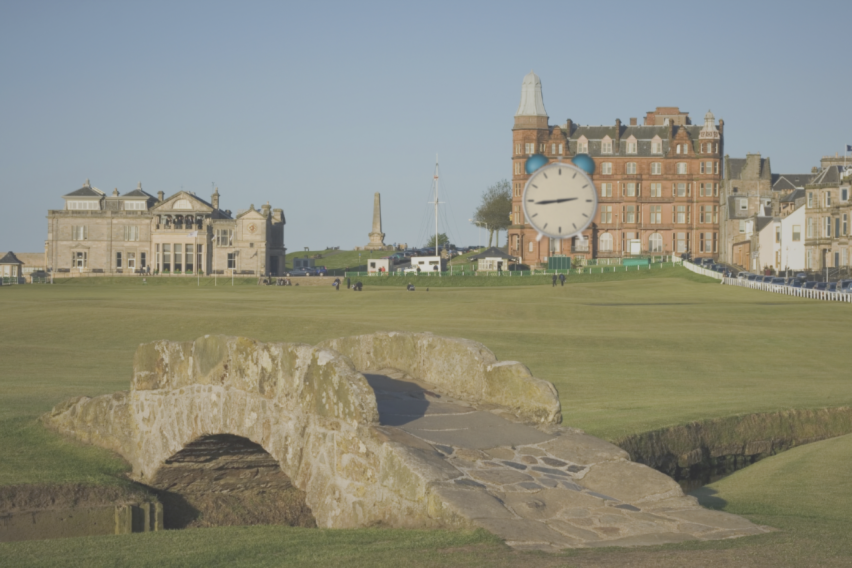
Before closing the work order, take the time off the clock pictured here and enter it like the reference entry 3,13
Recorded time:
2,44
